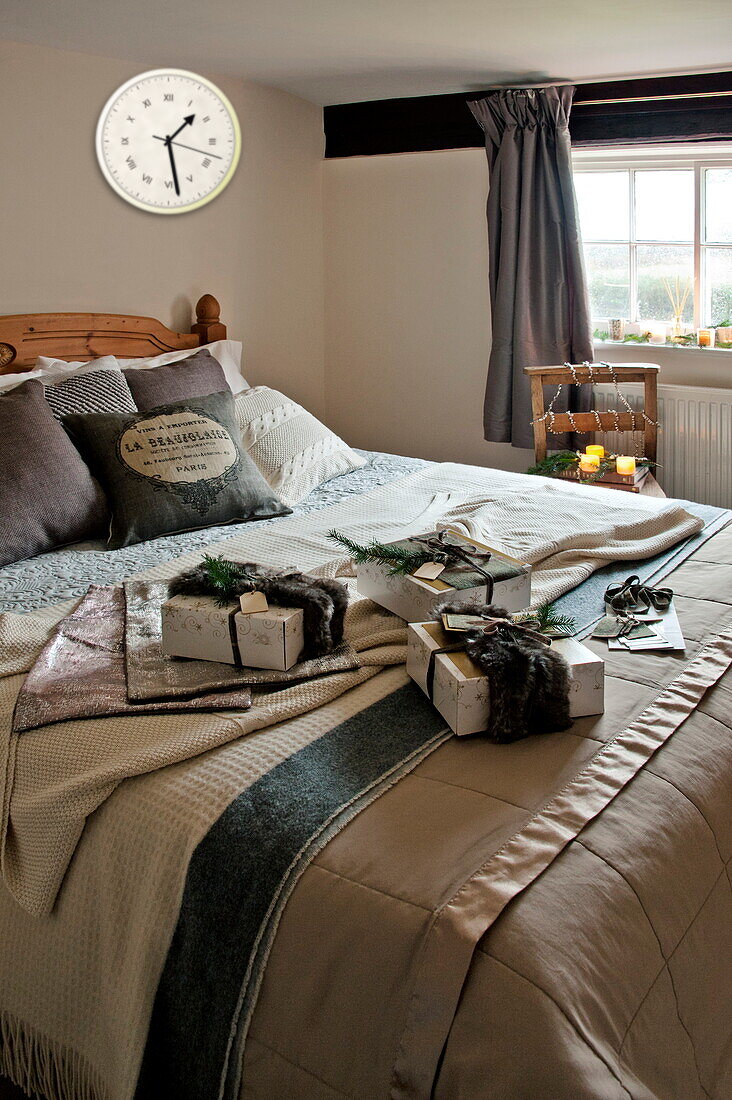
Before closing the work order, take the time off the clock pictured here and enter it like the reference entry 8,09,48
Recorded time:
1,28,18
